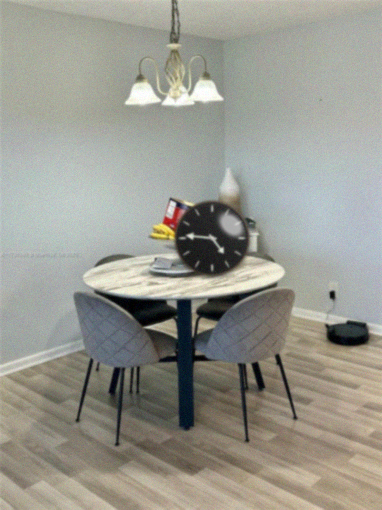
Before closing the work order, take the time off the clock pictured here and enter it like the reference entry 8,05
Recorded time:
4,46
